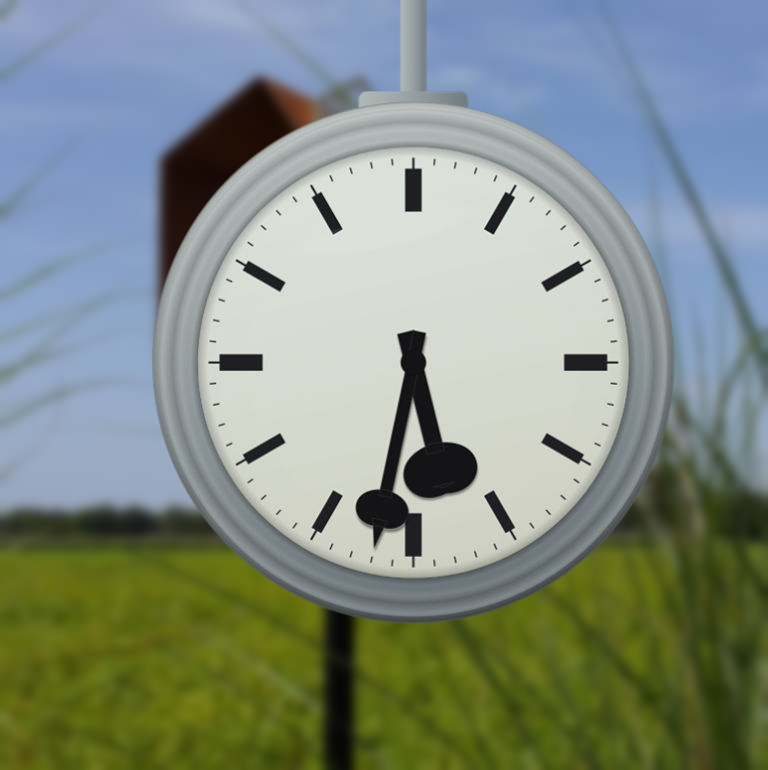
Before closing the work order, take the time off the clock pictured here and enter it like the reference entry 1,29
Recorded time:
5,32
